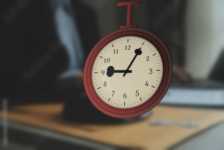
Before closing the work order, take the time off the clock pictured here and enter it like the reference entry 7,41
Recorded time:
9,05
